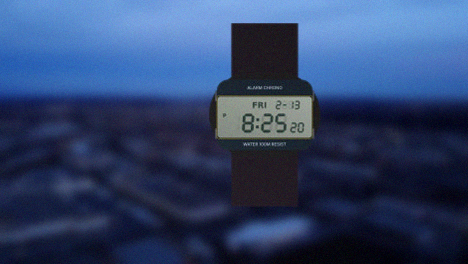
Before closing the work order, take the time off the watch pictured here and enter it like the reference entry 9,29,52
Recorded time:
8,25,20
